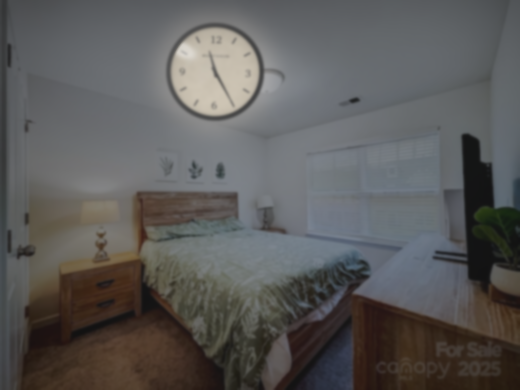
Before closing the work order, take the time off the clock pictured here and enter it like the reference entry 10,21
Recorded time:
11,25
